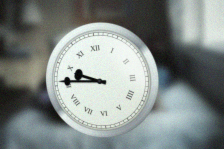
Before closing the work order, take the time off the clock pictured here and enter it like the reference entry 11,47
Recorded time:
9,46
